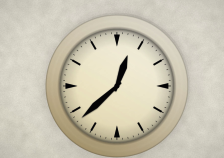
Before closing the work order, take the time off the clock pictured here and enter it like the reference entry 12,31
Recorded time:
12,38
